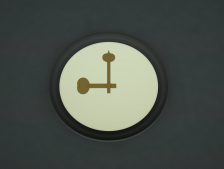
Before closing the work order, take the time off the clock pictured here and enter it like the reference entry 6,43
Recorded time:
9,00
